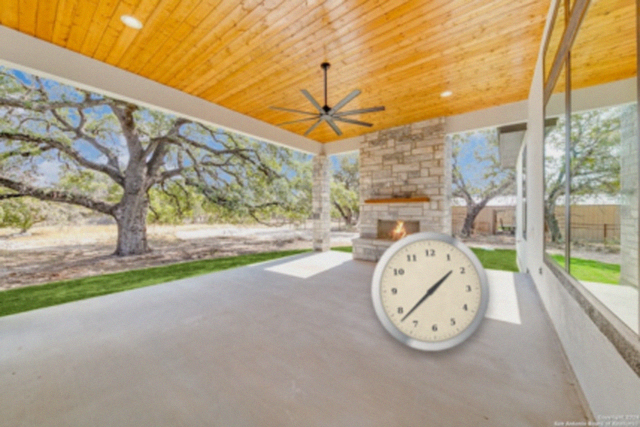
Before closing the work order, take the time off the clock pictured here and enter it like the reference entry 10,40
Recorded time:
1,38
